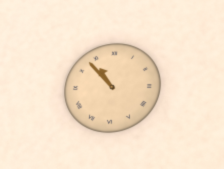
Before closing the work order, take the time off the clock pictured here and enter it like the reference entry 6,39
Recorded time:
10,53
